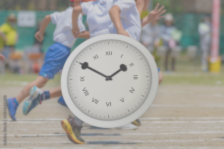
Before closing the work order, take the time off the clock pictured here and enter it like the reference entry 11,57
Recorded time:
1,50
